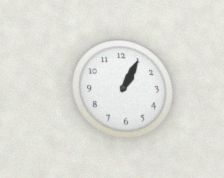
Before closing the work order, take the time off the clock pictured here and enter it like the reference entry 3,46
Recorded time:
1,05
